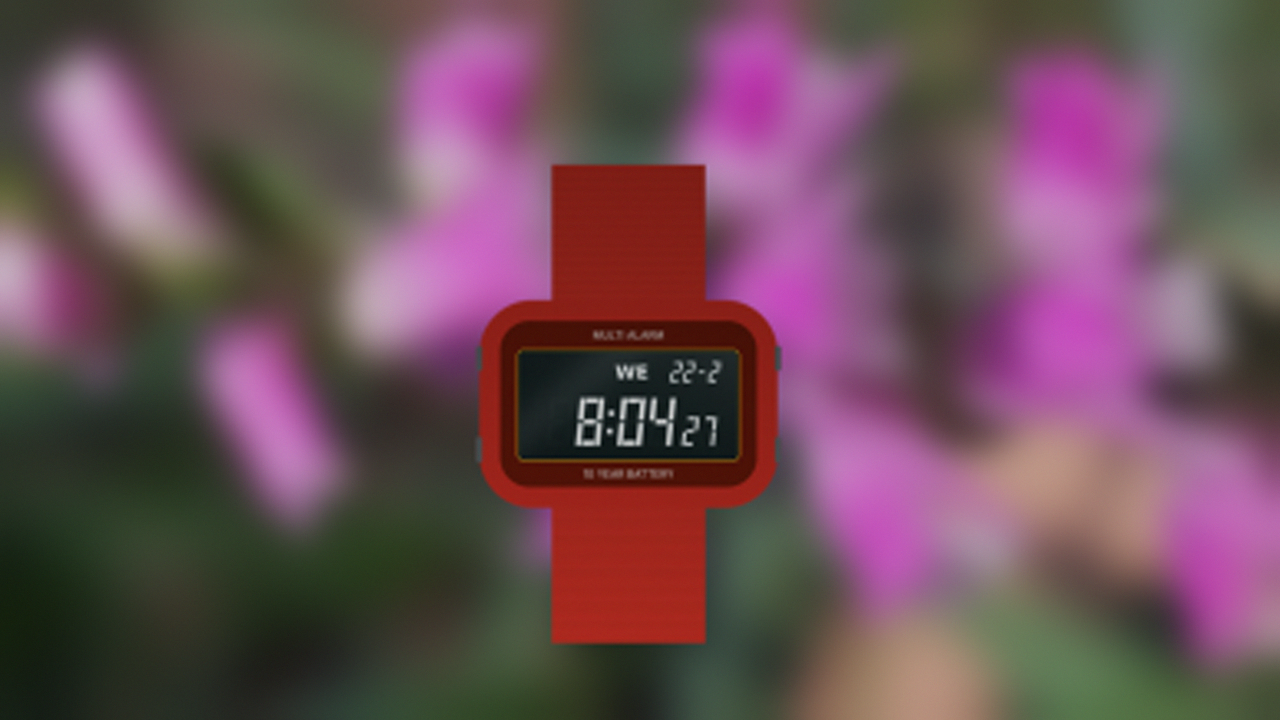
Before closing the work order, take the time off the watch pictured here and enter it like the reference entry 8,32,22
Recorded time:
8,04,27
